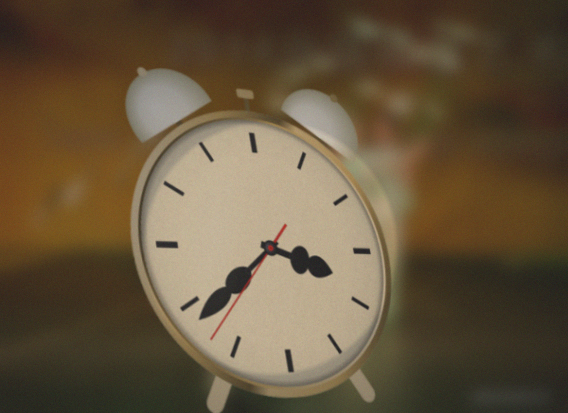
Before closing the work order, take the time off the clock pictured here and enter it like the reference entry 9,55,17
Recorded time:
3,38,37
